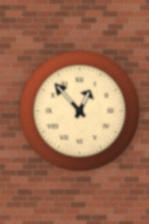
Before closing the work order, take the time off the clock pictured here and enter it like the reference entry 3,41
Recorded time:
12,53
